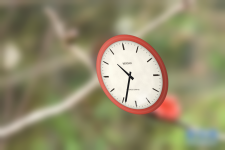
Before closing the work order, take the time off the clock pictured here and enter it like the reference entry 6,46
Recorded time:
10,34
